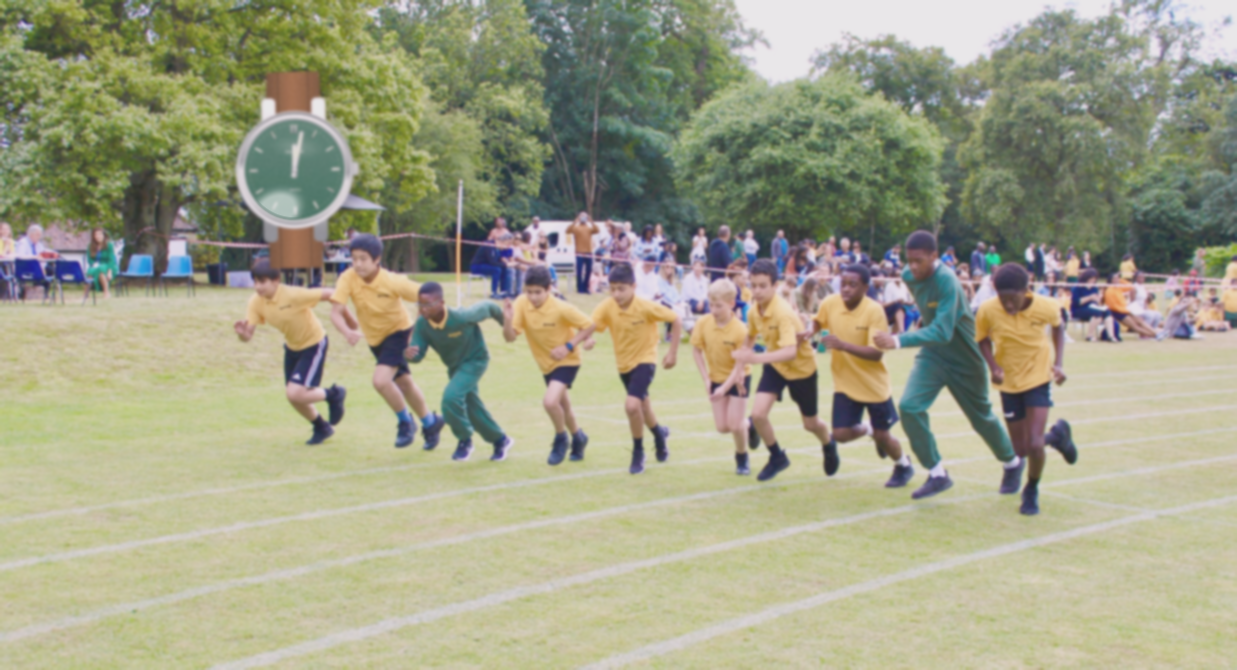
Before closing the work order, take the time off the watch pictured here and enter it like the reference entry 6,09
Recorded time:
12,02
